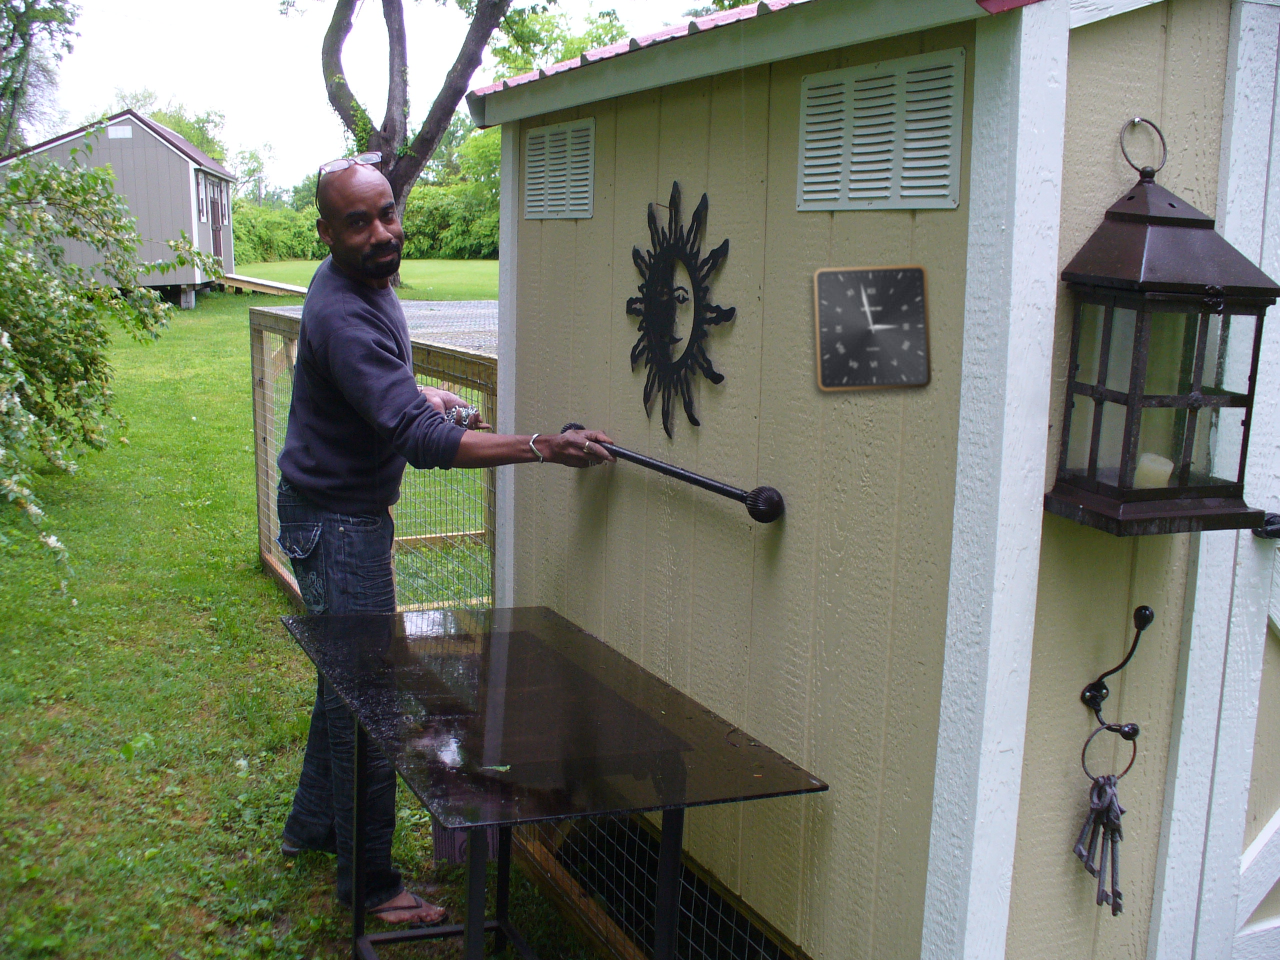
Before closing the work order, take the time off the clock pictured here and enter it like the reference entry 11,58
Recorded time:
2,58
